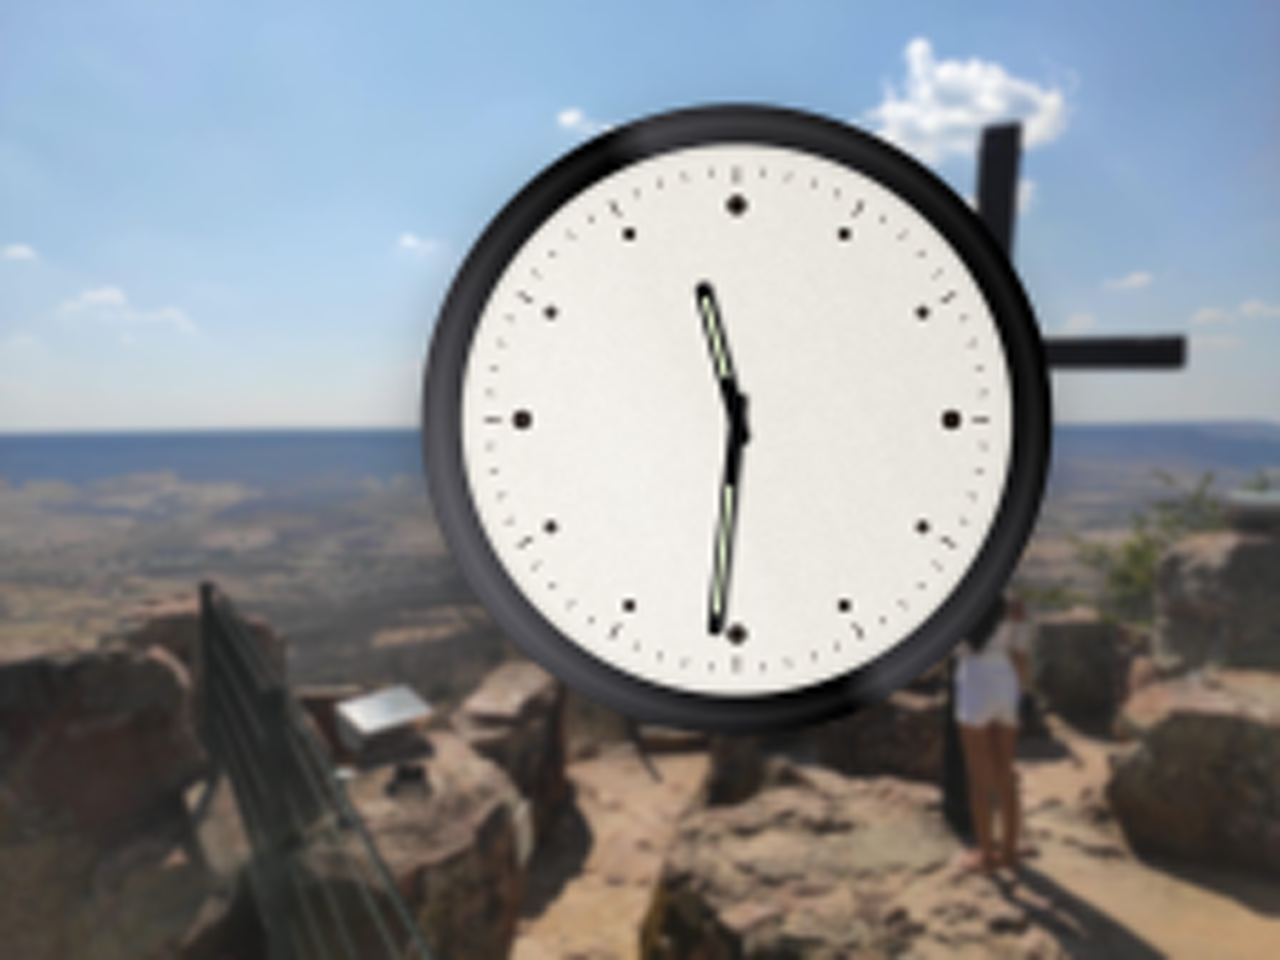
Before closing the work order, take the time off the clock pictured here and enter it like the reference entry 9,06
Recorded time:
11,31
